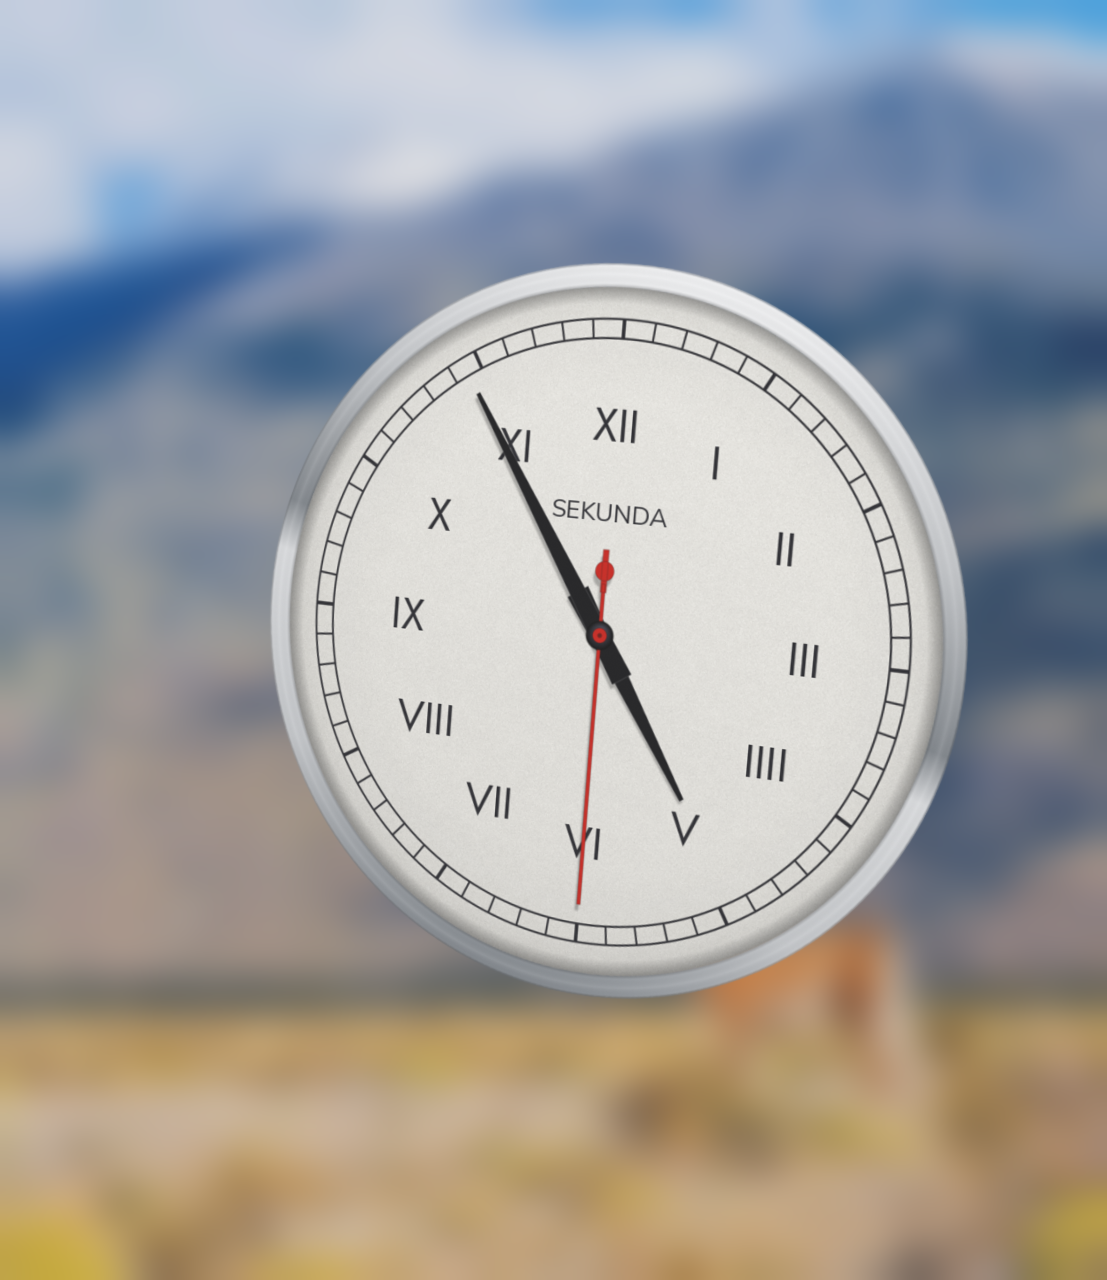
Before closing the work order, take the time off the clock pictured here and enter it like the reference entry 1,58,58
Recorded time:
4,54,30
